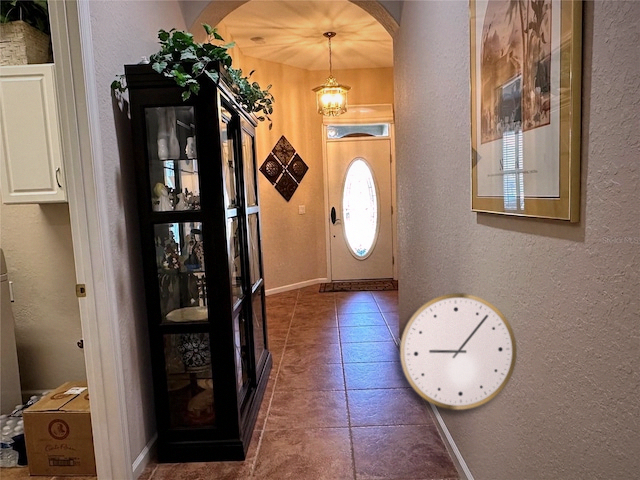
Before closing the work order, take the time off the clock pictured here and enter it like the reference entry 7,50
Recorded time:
9,07
